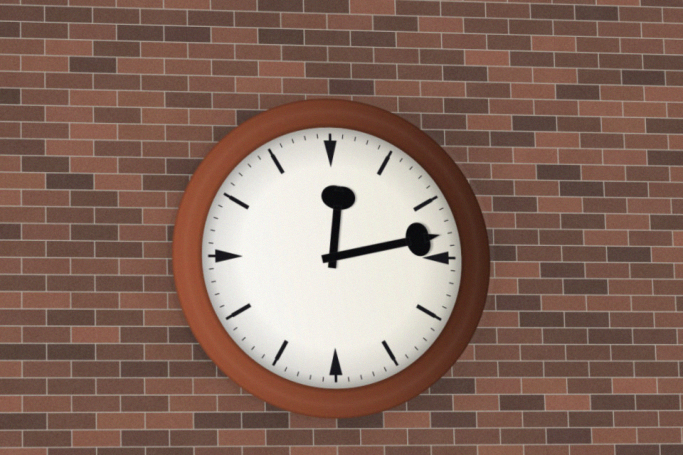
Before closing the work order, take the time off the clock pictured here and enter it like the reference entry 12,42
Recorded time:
12,13
